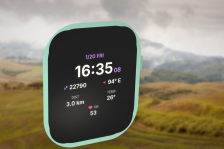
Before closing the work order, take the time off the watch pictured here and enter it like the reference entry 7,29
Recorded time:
16,35
